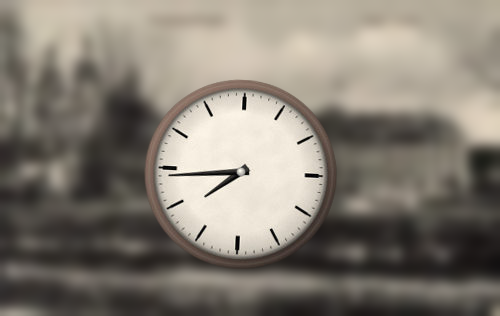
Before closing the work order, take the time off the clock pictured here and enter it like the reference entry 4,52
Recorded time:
7,44
